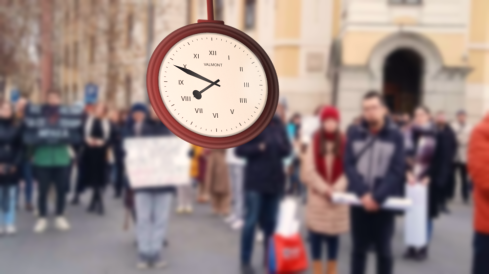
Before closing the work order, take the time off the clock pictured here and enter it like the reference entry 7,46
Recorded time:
7,49
